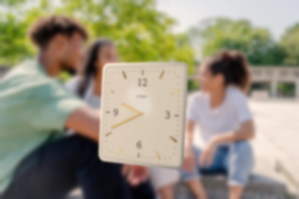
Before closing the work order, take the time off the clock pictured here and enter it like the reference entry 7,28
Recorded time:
9,41
